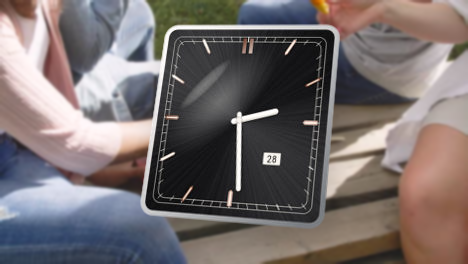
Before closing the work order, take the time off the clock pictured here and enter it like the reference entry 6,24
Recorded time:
2,29
